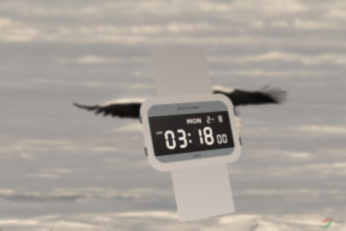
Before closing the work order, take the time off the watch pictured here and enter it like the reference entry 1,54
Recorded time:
3,18
